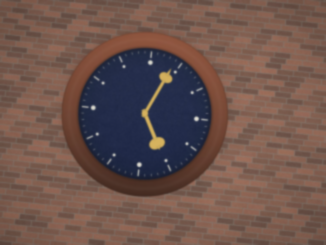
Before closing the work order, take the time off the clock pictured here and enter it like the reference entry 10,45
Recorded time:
5,04
